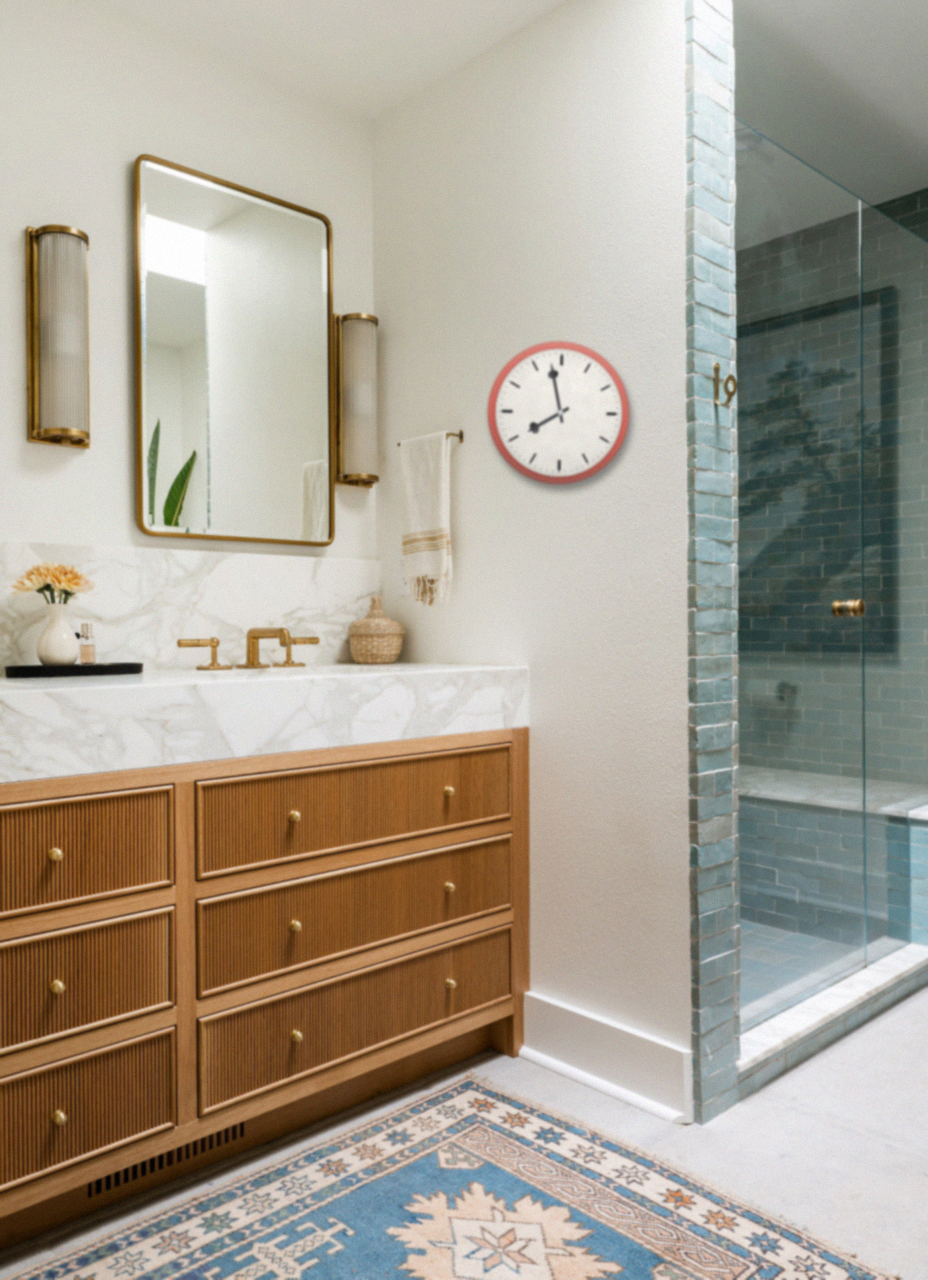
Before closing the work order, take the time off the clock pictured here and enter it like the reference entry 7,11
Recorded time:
7,58
